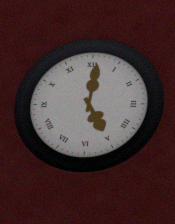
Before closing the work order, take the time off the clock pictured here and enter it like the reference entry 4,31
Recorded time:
5,01
